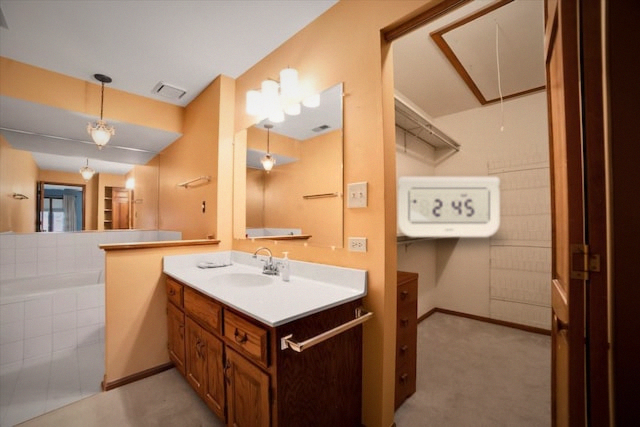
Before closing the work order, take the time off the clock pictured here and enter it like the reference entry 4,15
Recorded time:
2,45
